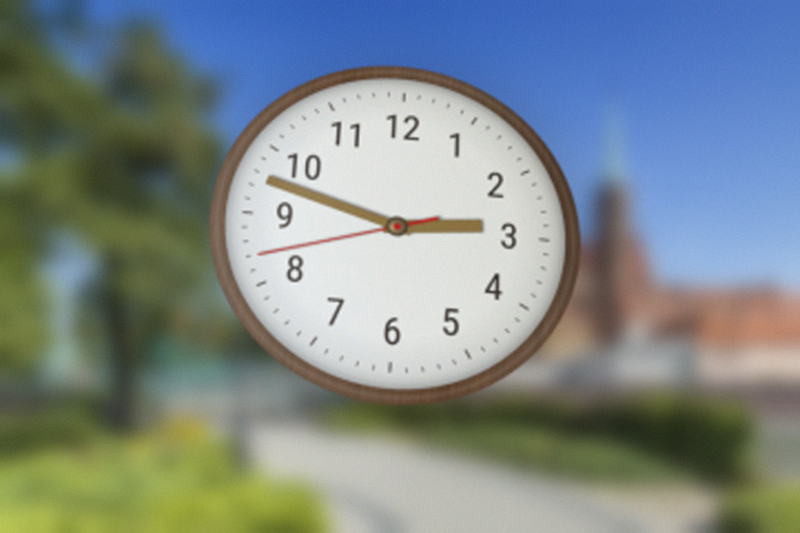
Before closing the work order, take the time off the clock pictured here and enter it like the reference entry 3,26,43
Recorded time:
2,47,42
